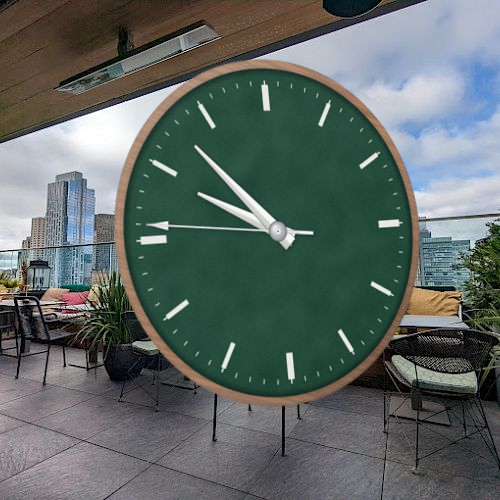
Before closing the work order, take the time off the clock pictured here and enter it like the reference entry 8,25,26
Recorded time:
9,52,46
